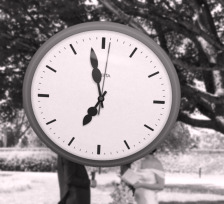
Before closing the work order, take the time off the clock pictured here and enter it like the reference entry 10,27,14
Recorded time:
6,58,01
